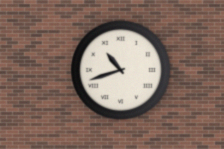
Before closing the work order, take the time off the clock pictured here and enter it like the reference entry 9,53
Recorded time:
10,42
